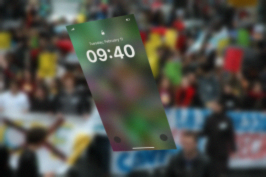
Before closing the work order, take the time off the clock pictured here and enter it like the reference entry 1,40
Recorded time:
9,40
